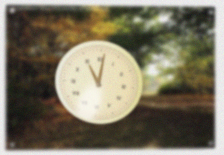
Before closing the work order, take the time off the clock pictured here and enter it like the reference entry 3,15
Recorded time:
11,01
